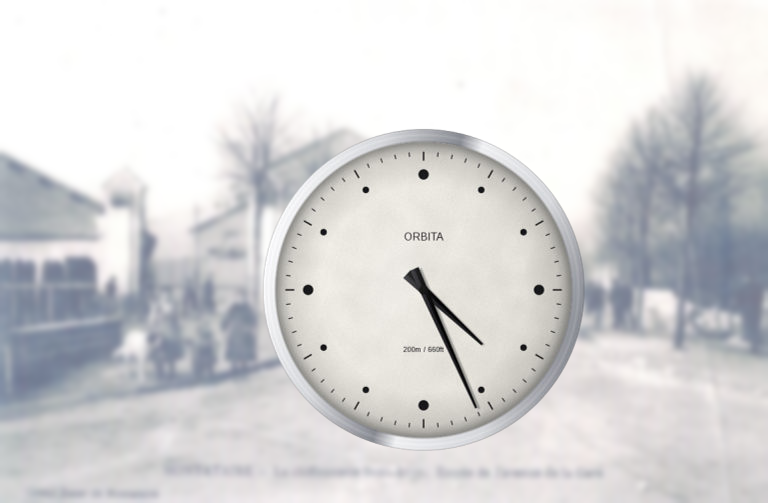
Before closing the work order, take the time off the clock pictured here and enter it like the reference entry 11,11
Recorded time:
4,26
